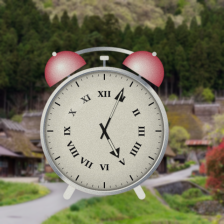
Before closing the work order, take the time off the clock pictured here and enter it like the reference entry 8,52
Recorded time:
5,04
